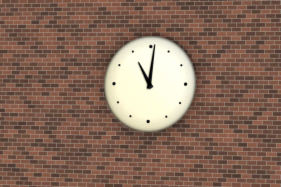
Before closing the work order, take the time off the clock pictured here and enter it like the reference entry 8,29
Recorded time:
11,01
